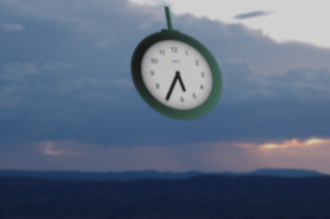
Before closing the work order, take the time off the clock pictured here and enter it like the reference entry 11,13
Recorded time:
5,35
